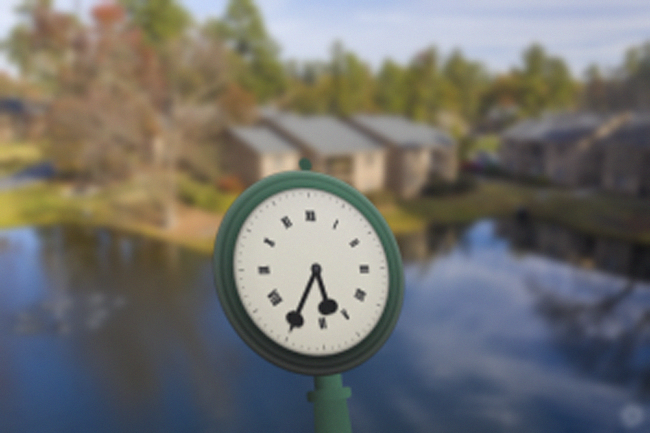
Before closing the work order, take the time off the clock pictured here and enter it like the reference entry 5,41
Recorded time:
5,35
